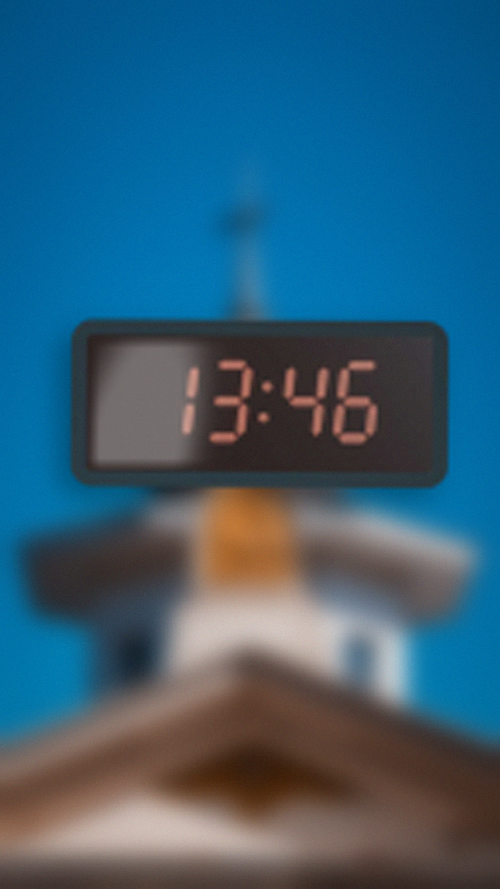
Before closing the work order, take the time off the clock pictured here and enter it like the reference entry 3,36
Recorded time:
13,46
